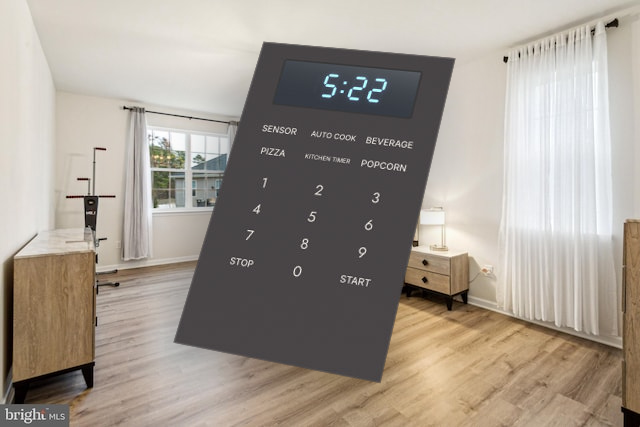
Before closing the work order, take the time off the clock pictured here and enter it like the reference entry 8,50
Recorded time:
5,22
